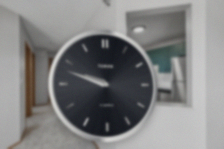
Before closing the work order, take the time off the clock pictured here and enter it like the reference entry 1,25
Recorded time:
9,48
